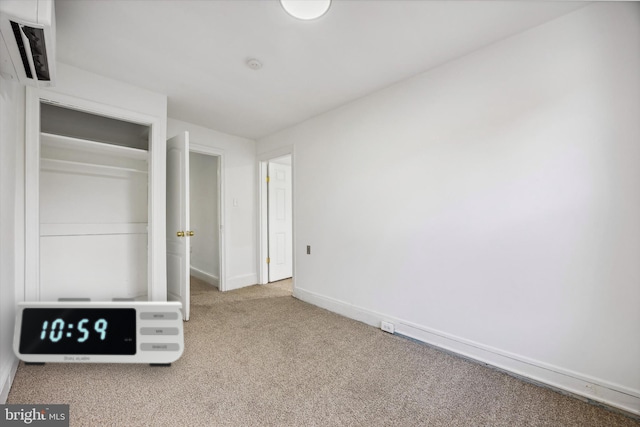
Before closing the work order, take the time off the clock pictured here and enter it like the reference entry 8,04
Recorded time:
10,59
